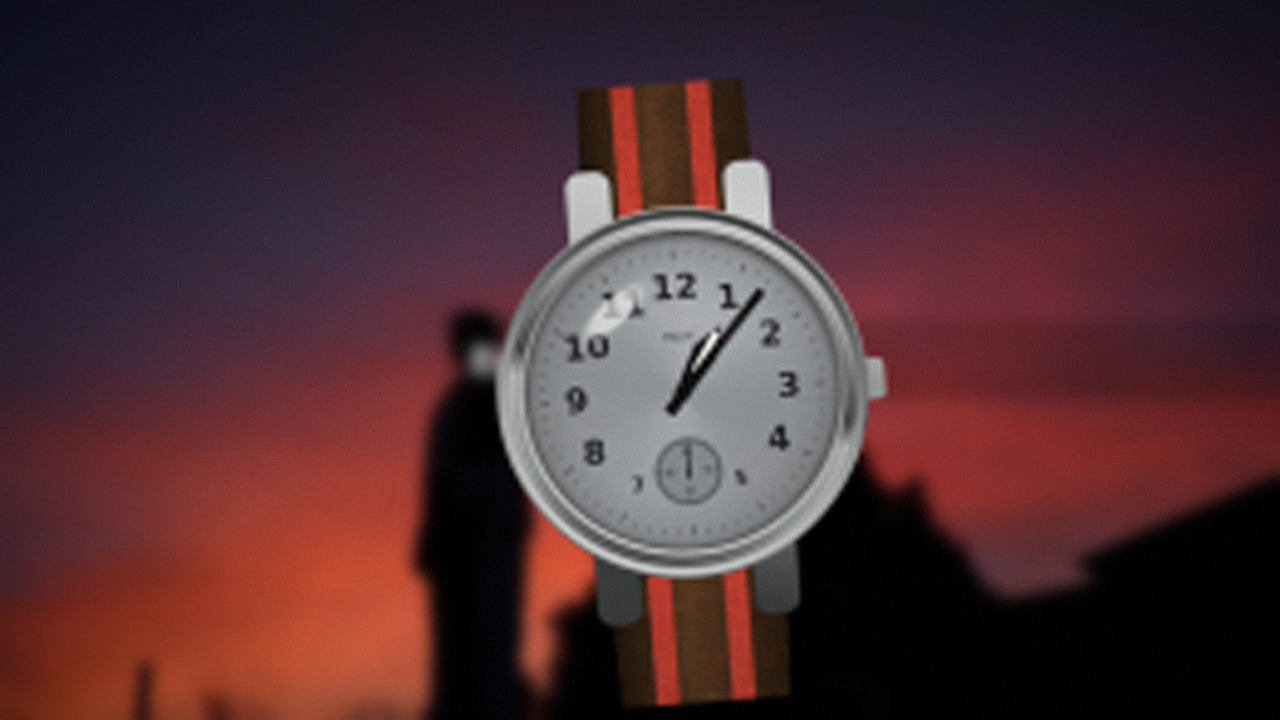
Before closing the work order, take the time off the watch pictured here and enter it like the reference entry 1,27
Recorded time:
1,07
